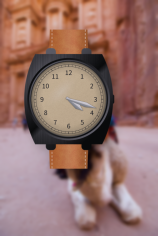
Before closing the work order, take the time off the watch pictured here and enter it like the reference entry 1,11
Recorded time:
4,18
